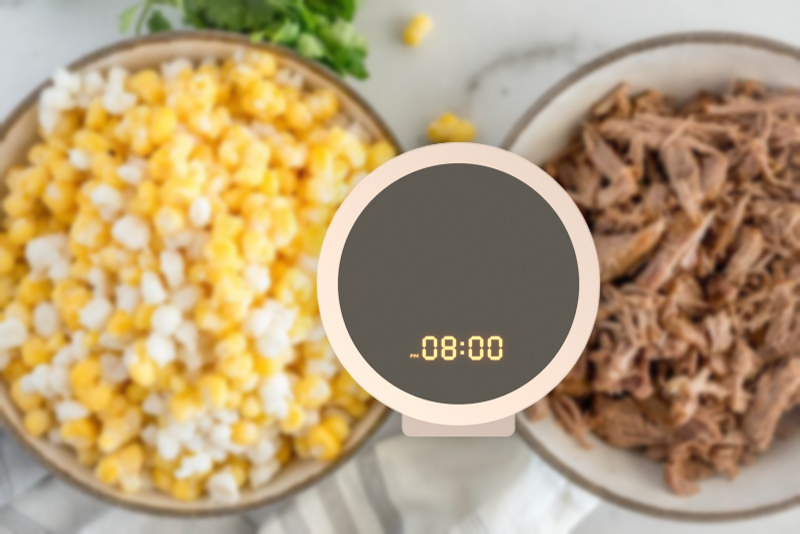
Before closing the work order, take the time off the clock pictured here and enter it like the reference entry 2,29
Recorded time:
8,00
